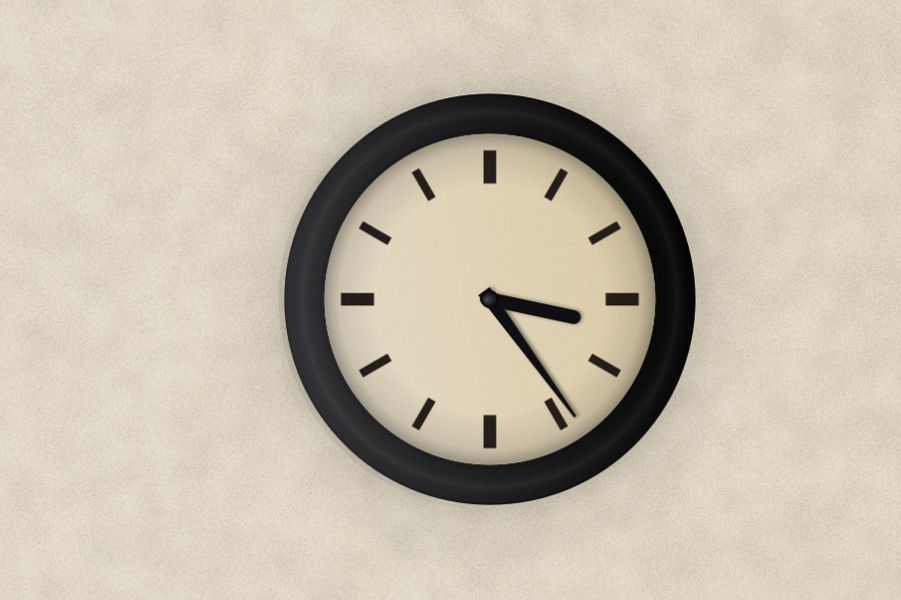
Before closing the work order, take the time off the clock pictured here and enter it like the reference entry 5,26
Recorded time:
3,24
